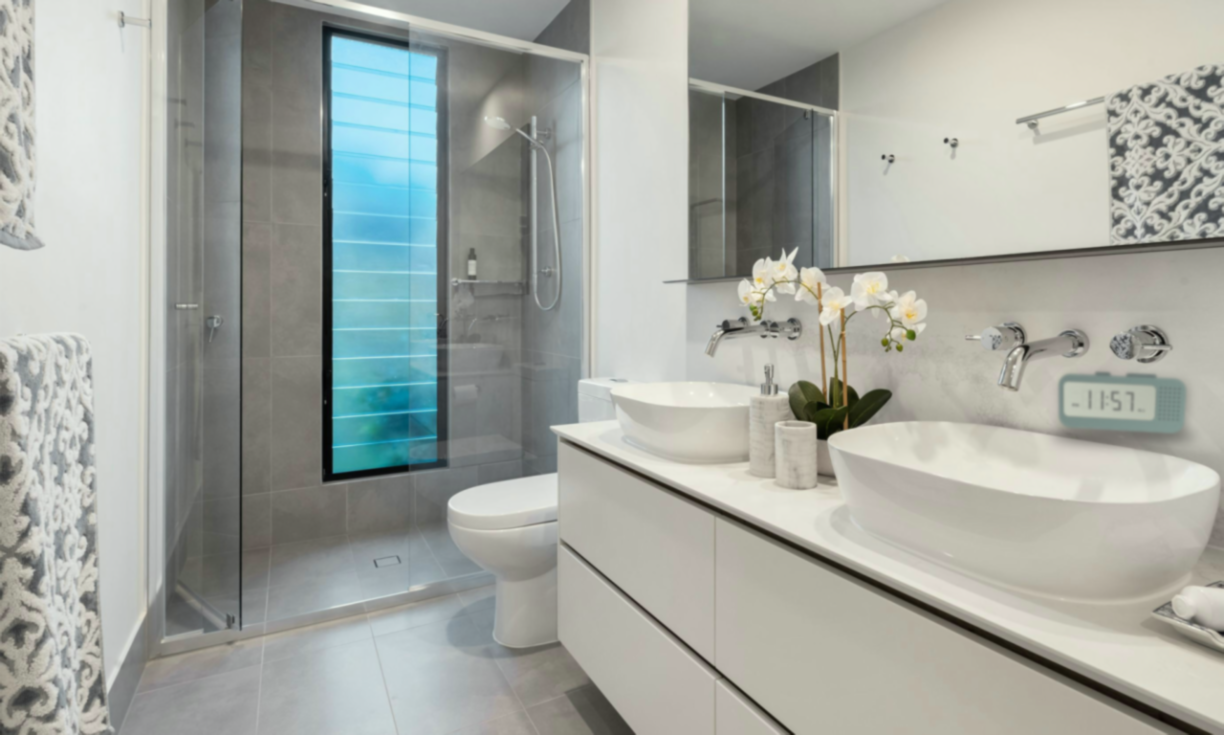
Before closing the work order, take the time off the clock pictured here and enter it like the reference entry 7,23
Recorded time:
11,57
